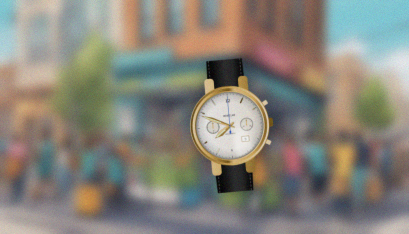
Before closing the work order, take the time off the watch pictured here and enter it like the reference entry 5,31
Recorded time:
7,49
